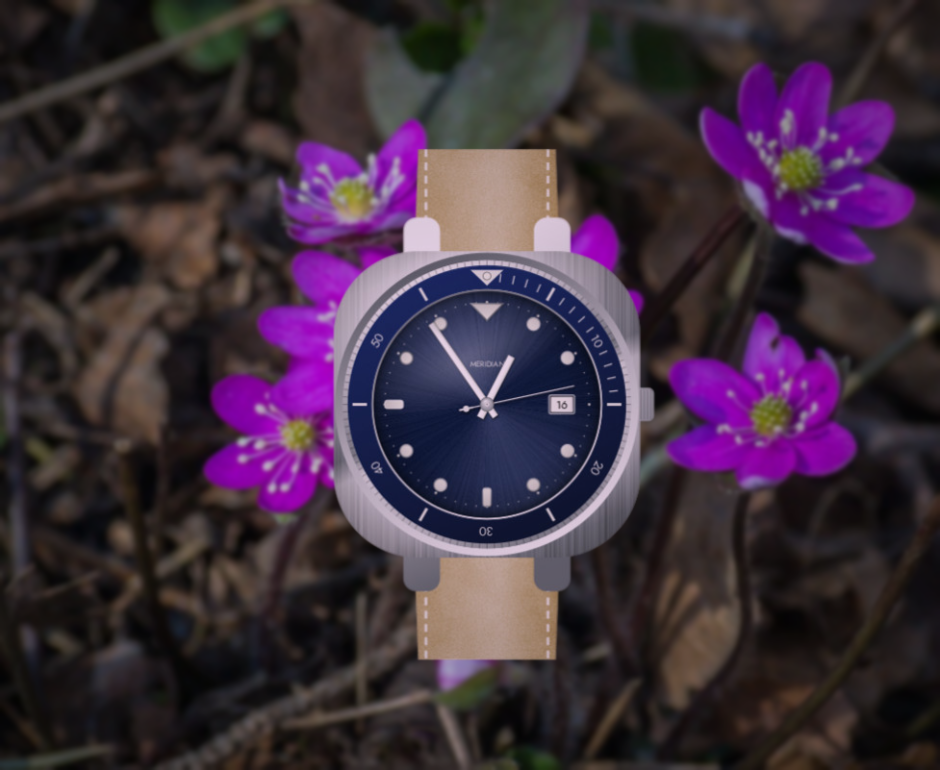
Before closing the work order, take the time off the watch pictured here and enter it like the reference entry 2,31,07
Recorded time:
12,54,13
